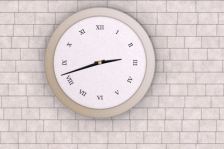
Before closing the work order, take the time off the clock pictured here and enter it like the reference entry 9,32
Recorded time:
2,42
